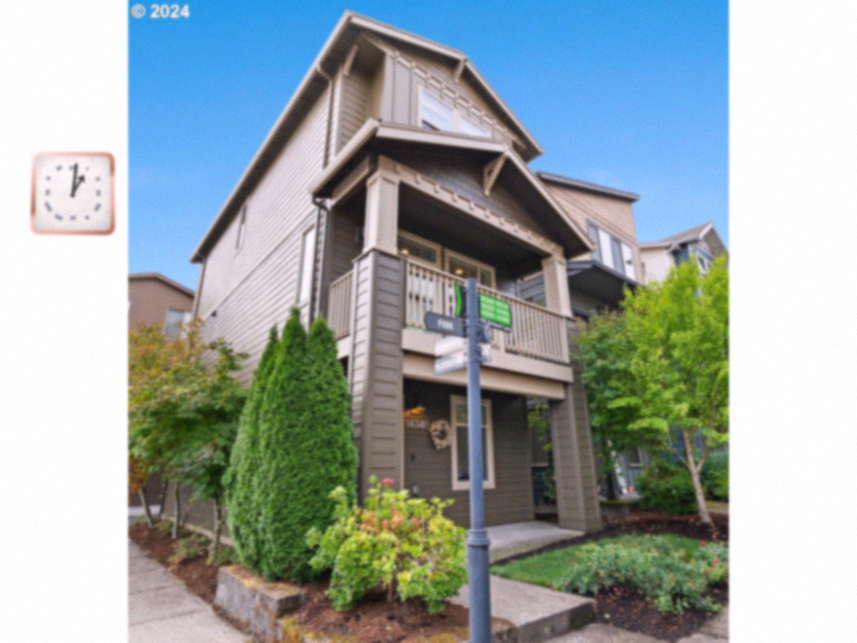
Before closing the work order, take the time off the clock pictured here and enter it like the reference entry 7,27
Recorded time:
1,01
